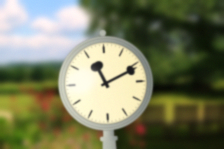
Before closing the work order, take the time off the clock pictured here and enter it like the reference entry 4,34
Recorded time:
11,11
